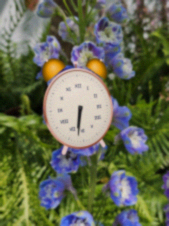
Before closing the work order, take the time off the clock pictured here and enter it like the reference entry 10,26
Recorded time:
6,32
